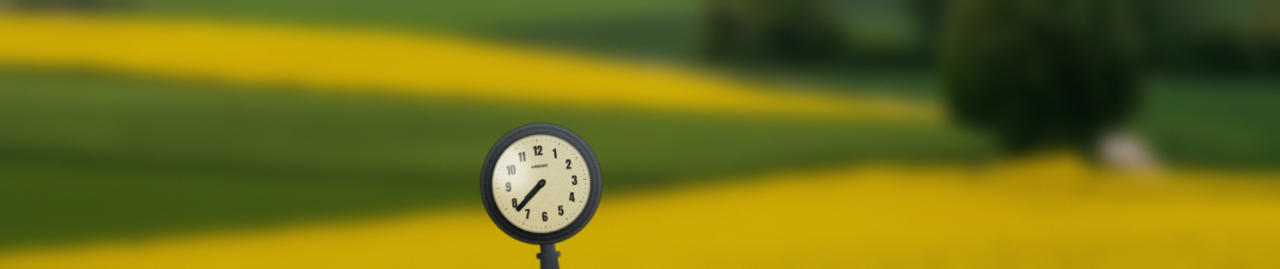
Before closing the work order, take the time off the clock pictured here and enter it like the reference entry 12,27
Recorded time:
7,38
